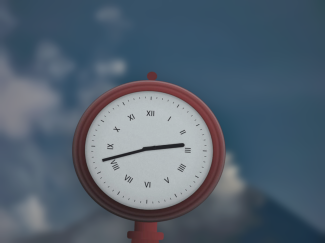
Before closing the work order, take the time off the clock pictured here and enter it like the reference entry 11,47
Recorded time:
2,42
